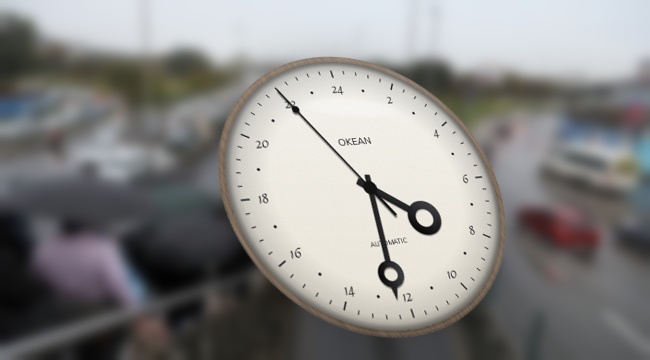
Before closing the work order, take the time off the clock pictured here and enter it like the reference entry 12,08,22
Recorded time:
8,30,55
